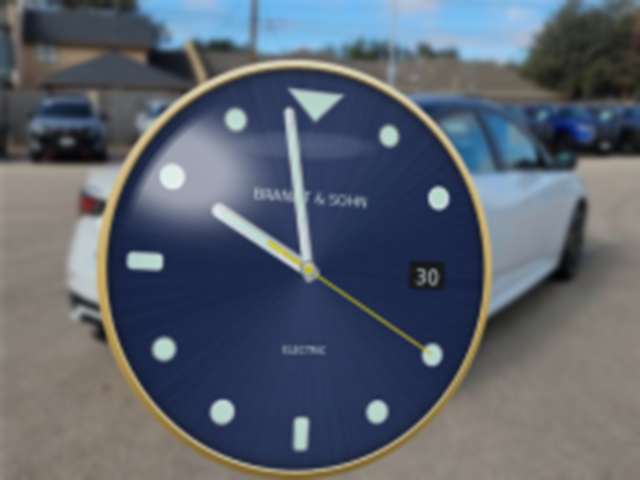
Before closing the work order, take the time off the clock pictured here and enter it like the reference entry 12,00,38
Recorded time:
9,58,20
